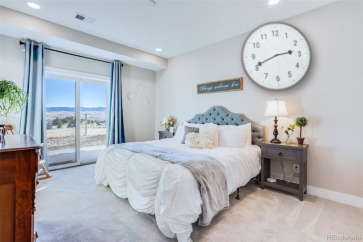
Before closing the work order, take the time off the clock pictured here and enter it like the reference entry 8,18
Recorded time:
2,41
